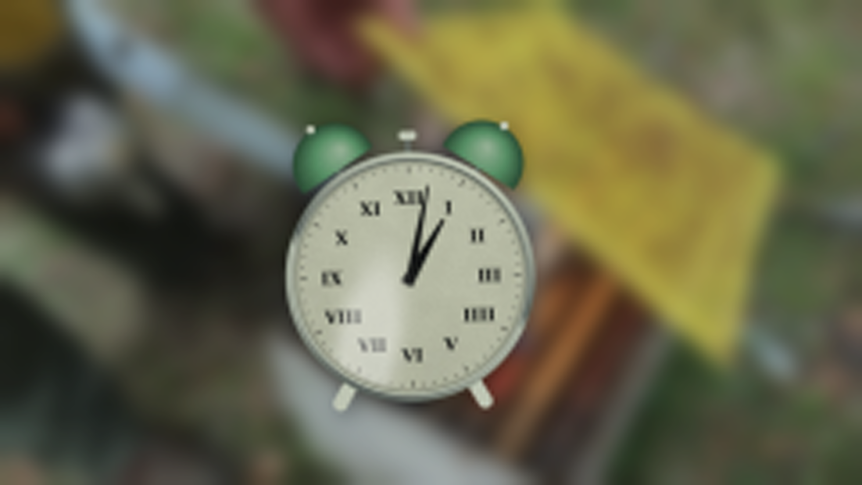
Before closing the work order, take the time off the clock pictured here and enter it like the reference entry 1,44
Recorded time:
1,02
